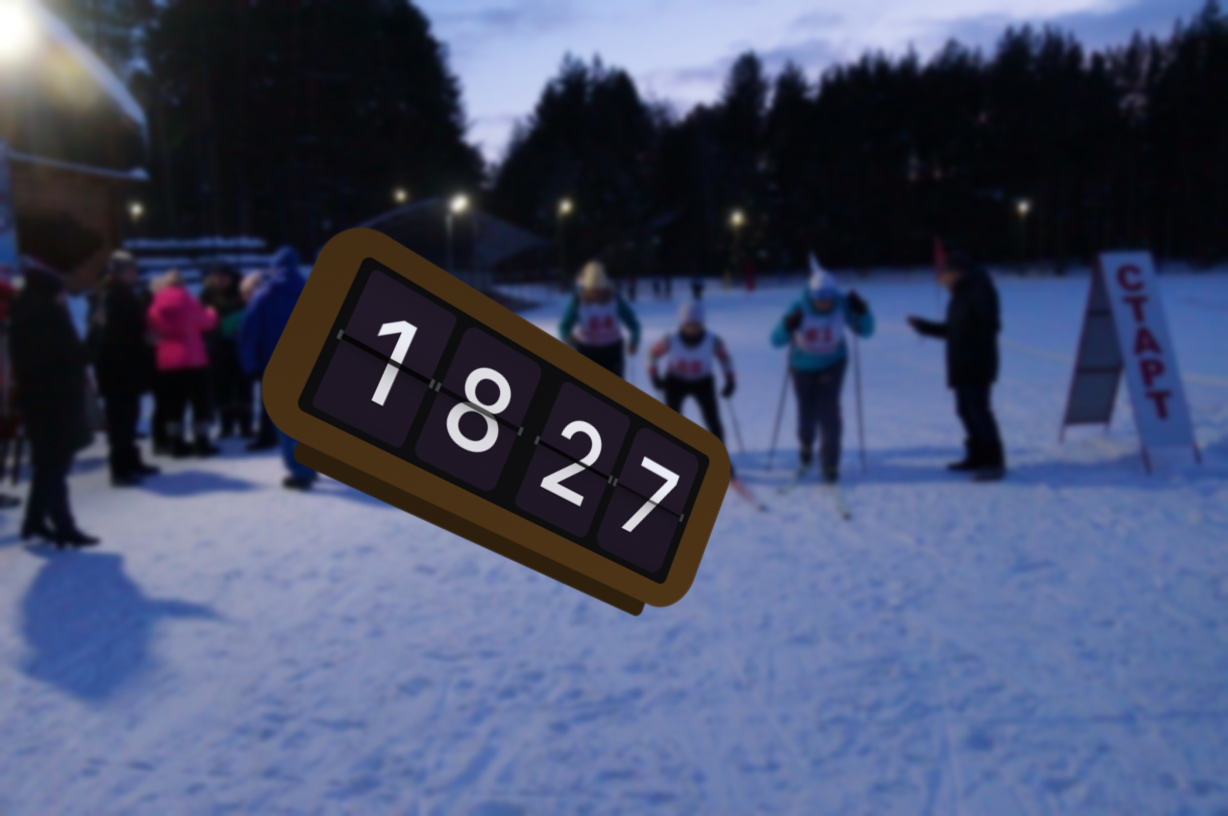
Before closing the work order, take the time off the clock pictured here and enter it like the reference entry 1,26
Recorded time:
18,27
